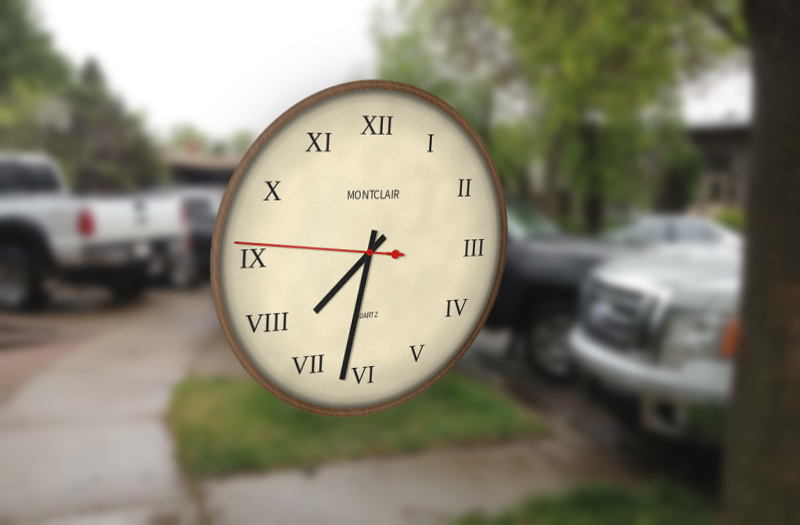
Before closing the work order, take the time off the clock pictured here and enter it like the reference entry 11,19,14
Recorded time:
7,31,46
